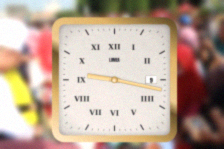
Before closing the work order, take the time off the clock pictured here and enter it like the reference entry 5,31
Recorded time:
9,17
